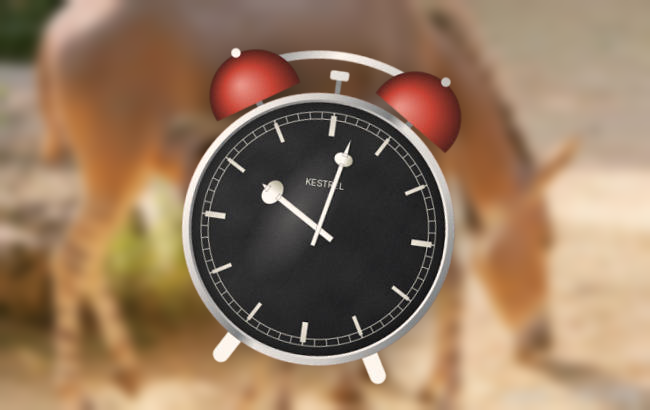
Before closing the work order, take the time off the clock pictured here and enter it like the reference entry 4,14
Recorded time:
10,02
